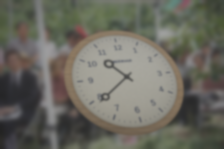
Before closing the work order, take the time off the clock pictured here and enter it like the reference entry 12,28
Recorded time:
10,39
